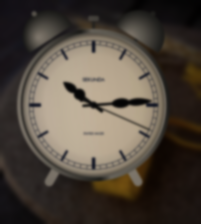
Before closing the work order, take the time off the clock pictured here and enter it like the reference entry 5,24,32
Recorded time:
10,14,19
